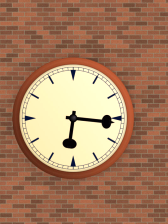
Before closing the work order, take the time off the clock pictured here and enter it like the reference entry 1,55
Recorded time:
6,16
